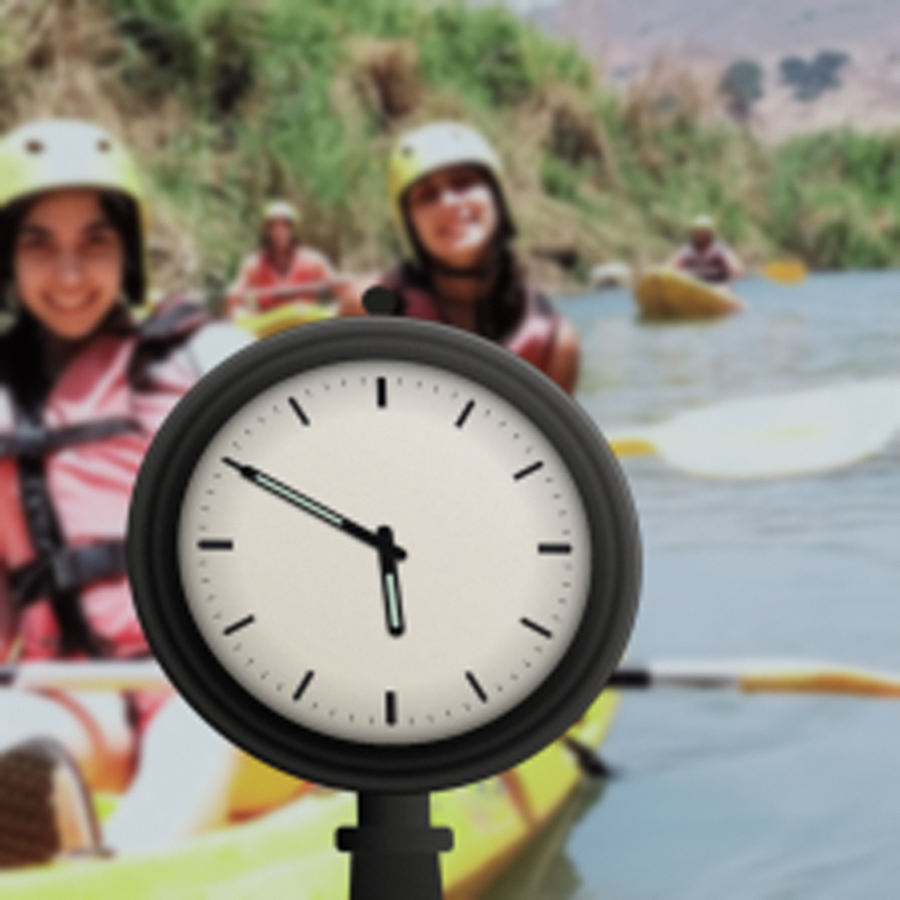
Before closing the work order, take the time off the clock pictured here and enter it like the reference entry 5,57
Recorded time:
5,50
